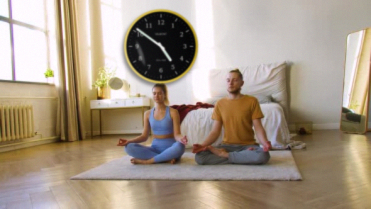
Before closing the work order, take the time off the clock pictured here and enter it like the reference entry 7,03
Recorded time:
4,51
